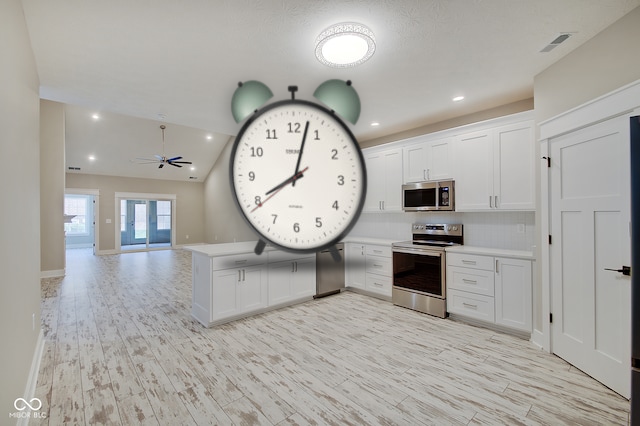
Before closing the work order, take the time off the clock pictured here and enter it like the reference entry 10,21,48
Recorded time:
8,02,39
